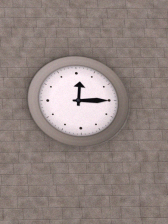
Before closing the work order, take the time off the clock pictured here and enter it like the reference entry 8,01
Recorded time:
12,15
